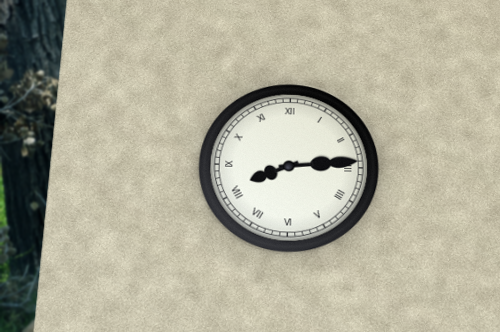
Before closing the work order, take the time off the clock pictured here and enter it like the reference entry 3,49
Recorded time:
8,14
